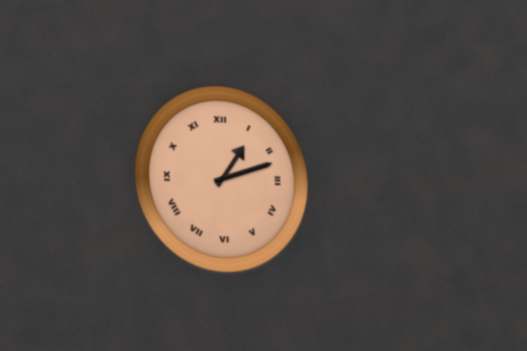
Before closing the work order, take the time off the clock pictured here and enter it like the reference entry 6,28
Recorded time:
1,12
